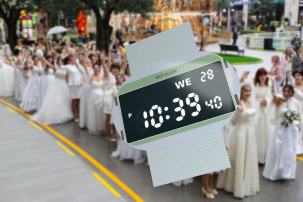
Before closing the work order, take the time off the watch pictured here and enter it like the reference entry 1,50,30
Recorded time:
10,39,40
